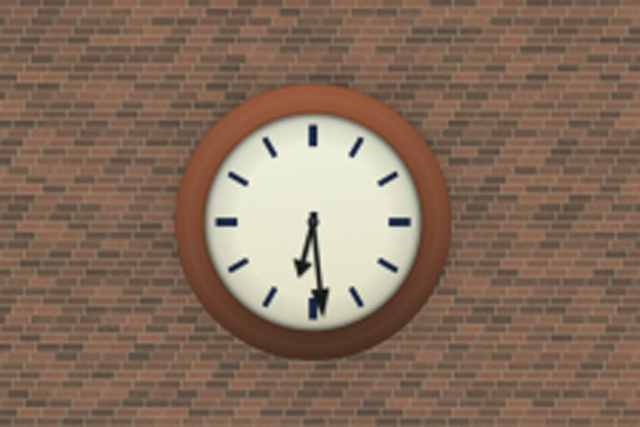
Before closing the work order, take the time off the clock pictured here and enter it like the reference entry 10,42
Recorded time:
6,29
